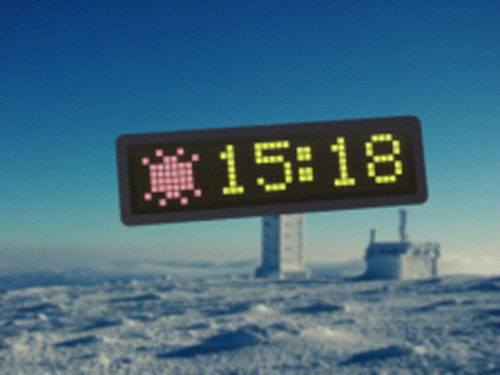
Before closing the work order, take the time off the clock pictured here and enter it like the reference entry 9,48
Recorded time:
15,18
